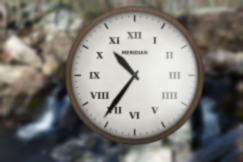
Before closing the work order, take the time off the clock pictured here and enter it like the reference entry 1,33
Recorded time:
10,36
